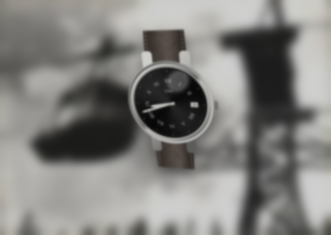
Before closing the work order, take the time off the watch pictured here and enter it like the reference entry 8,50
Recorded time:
8,42
